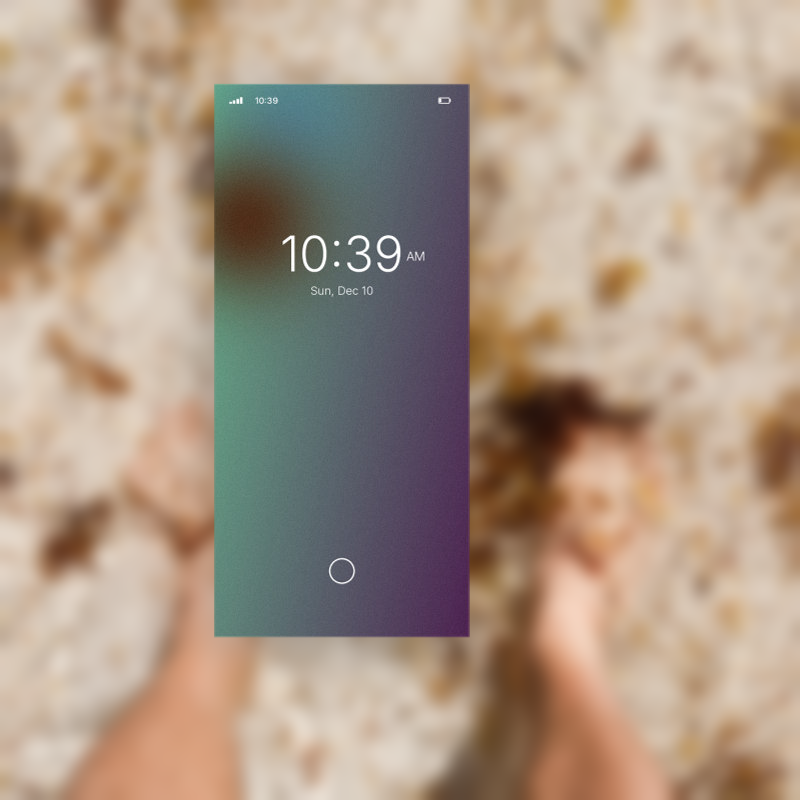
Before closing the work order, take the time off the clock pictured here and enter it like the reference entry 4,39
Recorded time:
10,39
